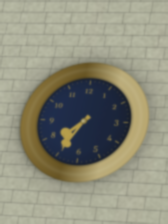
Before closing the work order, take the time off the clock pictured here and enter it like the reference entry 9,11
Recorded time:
7,35
